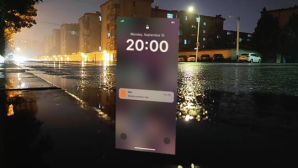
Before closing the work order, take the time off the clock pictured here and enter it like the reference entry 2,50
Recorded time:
20,00
